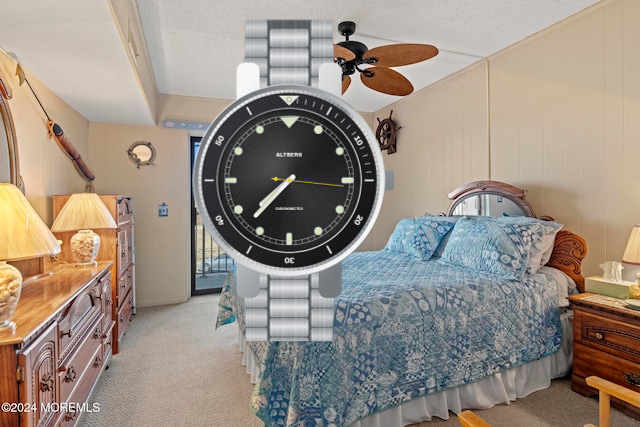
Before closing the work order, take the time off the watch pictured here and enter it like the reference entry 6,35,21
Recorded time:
7,37,16
